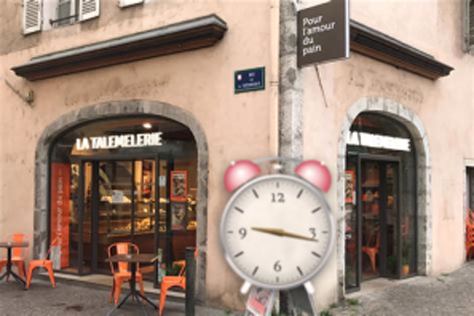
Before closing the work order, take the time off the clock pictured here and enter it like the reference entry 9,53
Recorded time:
9,17
